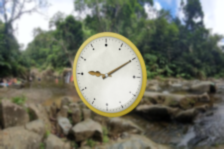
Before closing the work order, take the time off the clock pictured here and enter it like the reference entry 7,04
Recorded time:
9,10
